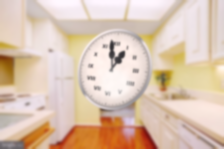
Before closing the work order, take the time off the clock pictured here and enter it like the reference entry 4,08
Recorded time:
12,58
